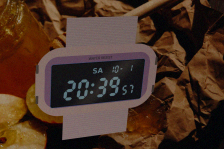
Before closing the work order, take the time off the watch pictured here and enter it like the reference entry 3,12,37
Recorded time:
20,39,57
